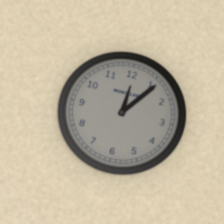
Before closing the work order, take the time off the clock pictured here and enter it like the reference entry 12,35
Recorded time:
12,06
